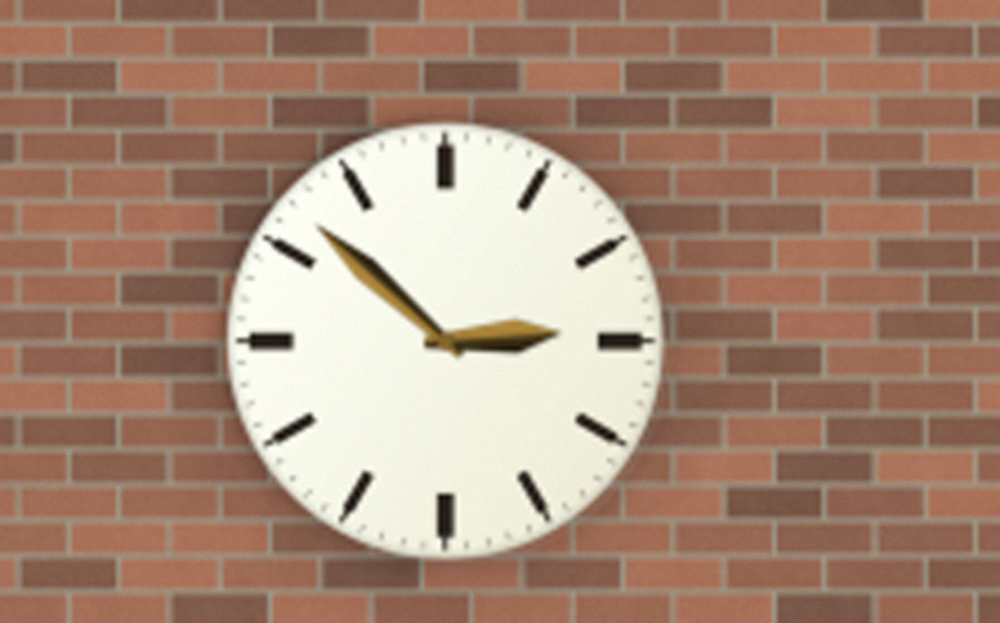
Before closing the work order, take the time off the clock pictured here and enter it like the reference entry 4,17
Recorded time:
2,52
